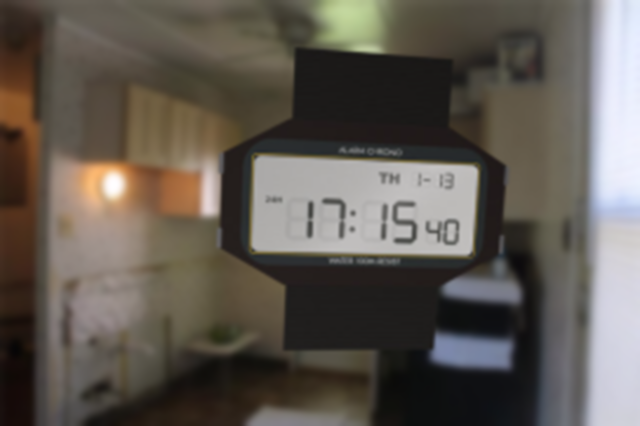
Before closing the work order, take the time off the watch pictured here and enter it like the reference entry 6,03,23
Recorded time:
17,15,40
